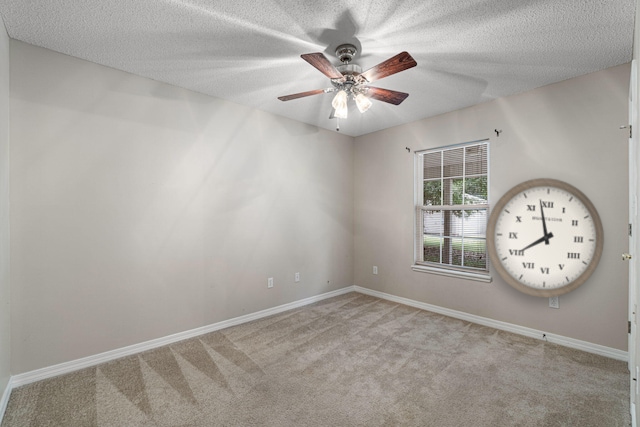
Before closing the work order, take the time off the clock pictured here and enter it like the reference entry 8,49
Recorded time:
7,58
